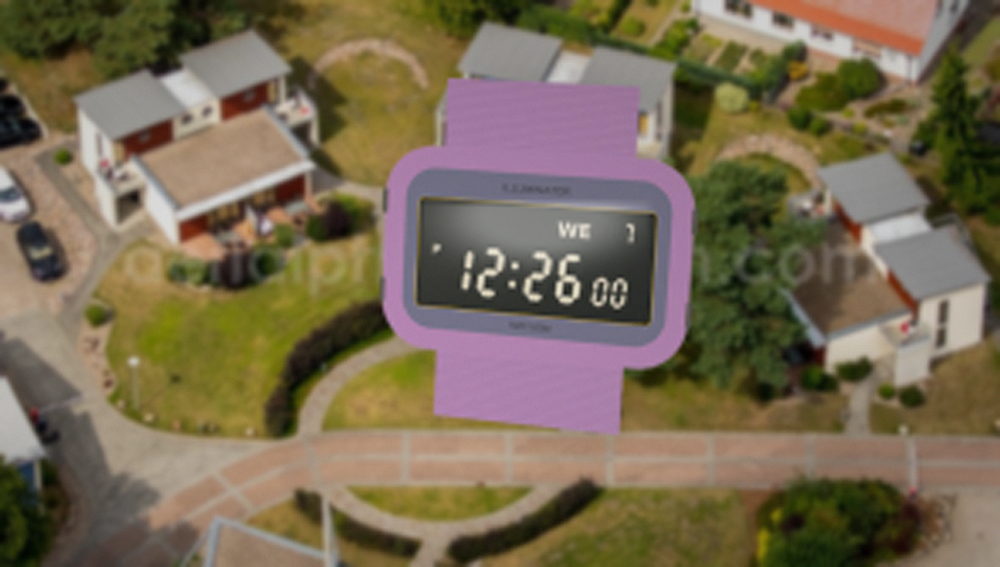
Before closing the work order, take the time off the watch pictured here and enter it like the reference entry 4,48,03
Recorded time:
12,26,00
